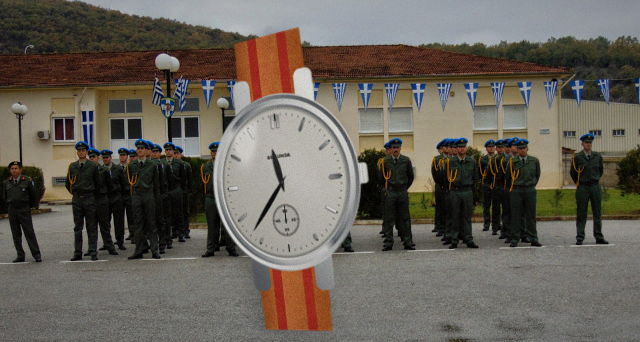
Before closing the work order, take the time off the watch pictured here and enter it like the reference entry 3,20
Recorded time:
11,37
